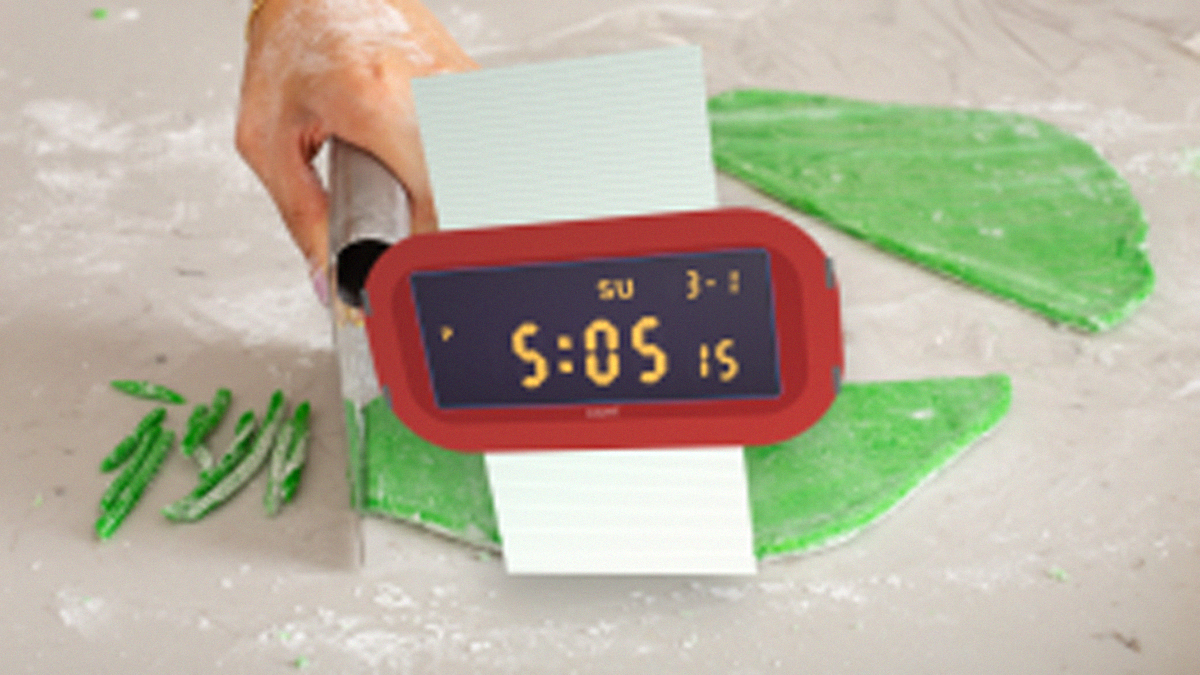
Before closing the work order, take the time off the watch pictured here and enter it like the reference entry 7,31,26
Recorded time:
5,05,15
